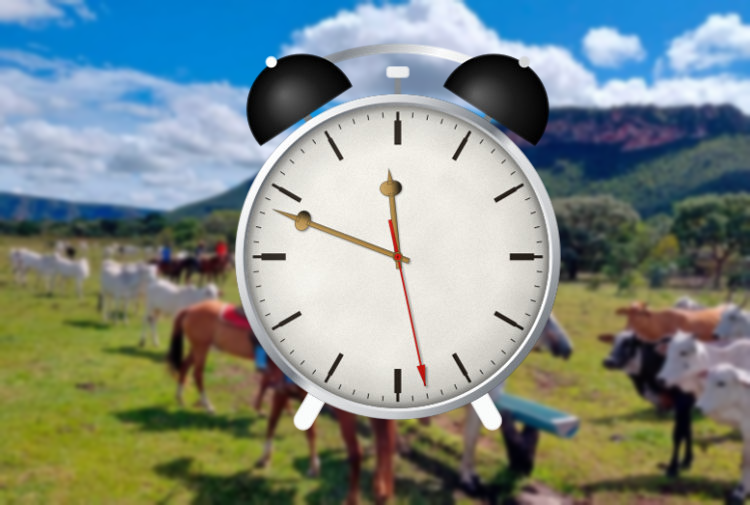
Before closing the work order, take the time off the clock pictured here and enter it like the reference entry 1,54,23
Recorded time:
11,48,28
